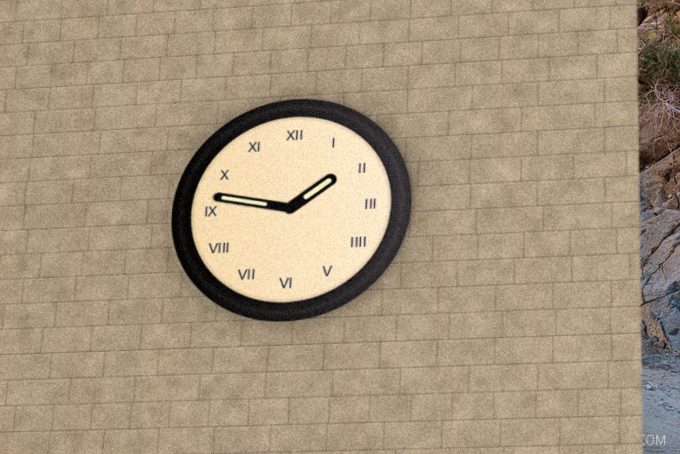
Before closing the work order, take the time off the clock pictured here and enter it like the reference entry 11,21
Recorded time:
1,47
